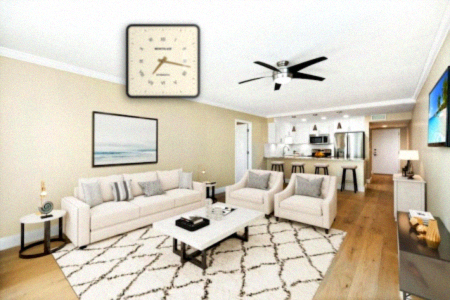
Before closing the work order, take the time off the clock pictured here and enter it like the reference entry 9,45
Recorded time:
7,17
